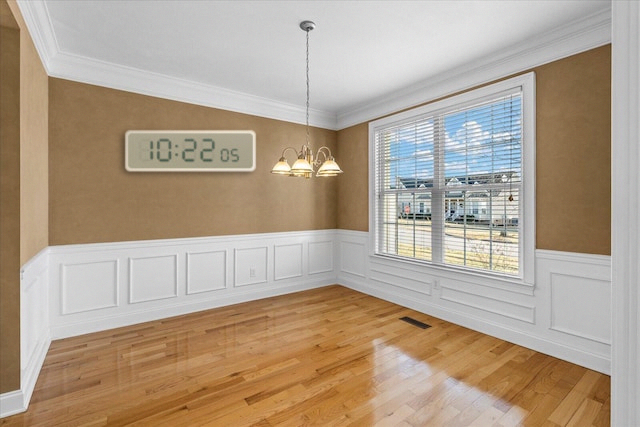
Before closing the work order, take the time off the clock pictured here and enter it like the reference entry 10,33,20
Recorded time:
10,22,05
